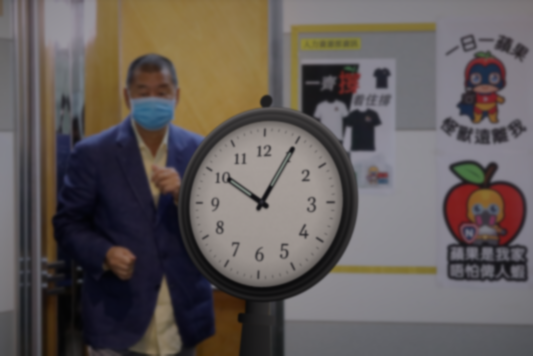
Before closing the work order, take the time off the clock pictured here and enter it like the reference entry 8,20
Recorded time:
10,05
